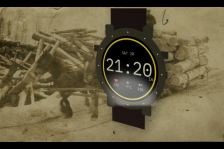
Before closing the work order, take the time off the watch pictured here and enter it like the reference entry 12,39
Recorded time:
21,20
